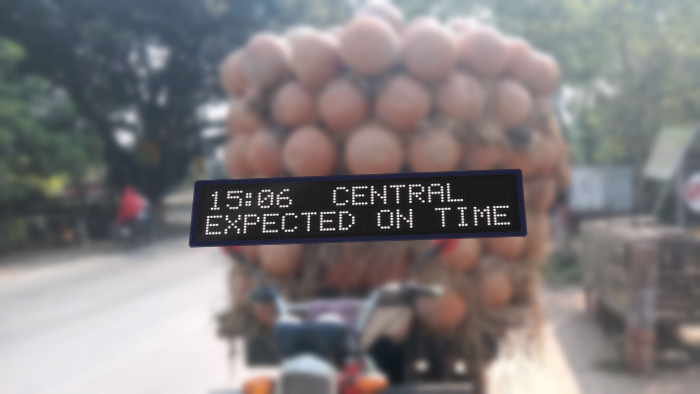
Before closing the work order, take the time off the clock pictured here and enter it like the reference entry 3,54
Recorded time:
15,06
